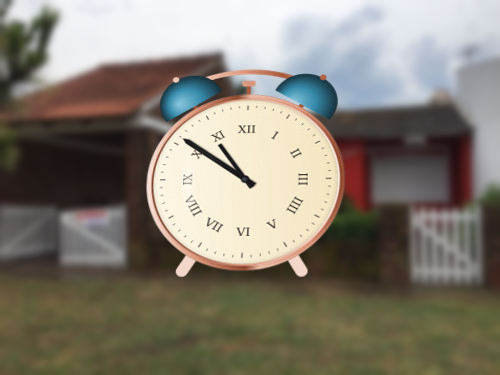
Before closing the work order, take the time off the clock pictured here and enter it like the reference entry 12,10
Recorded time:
10,51
